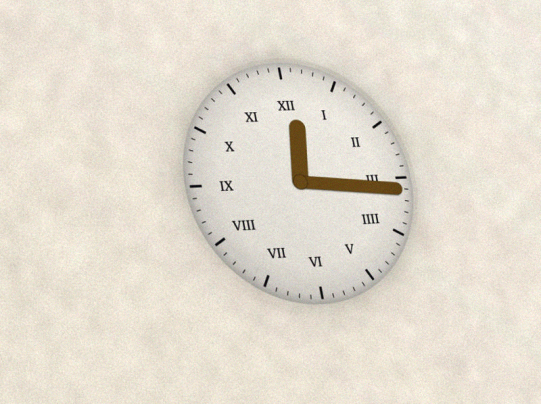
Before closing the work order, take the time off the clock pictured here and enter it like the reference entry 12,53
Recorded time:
12,16
